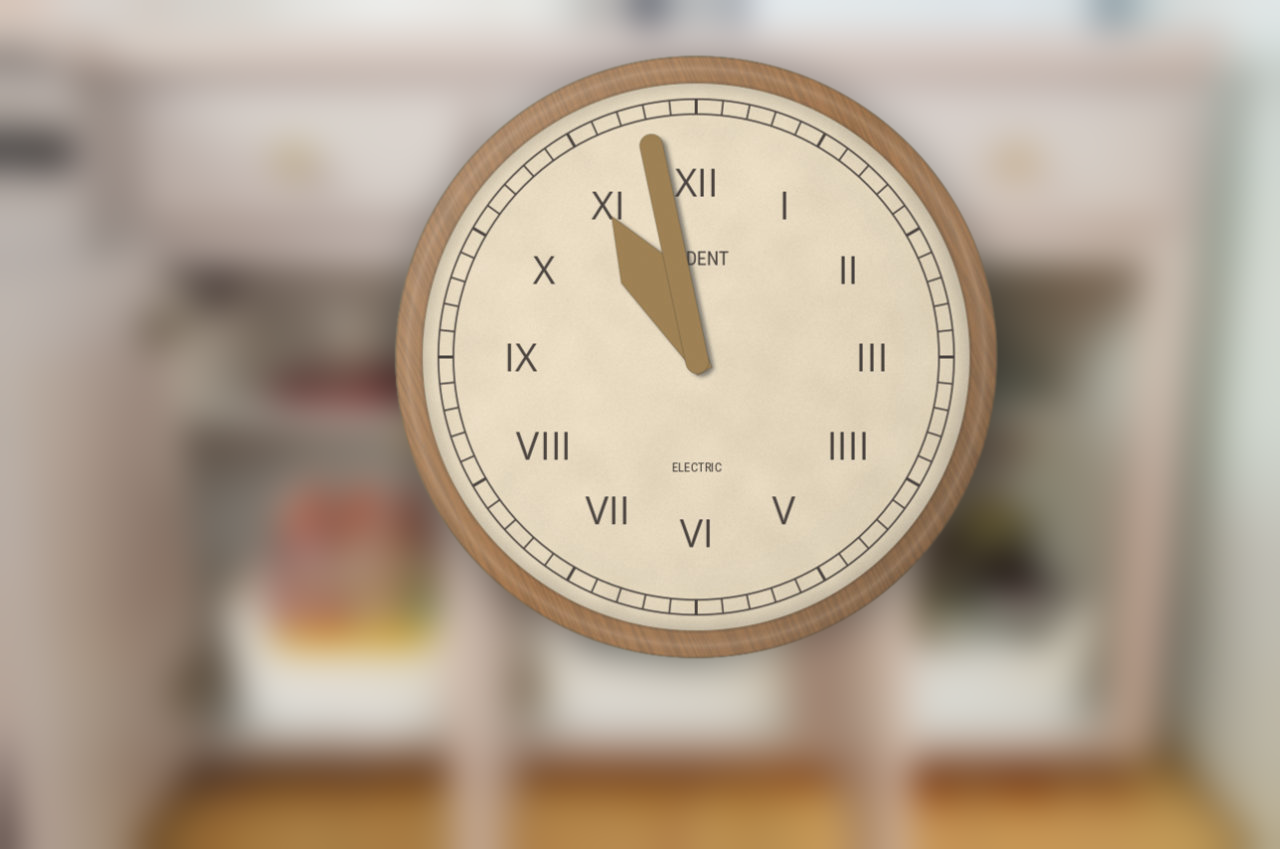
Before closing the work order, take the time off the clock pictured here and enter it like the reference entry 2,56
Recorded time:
10,58
